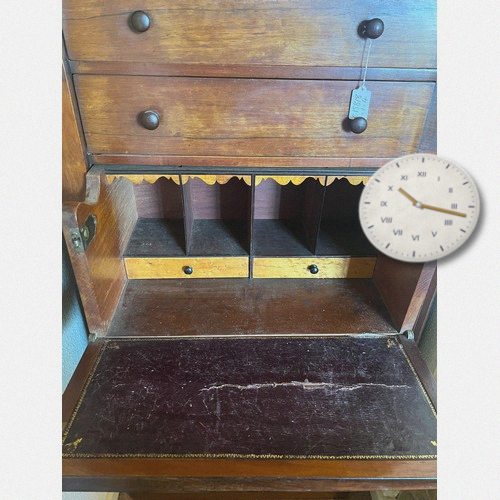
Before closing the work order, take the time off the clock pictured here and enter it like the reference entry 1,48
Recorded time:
10,17
